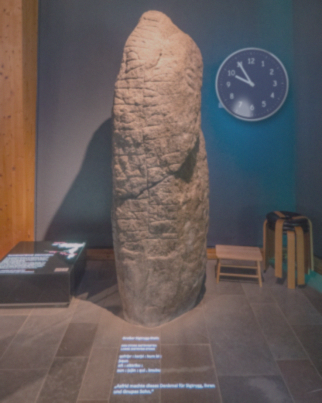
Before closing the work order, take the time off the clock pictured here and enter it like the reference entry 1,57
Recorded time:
9,55
